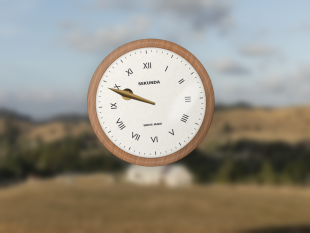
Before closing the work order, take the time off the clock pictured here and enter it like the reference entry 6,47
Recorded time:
9,49
